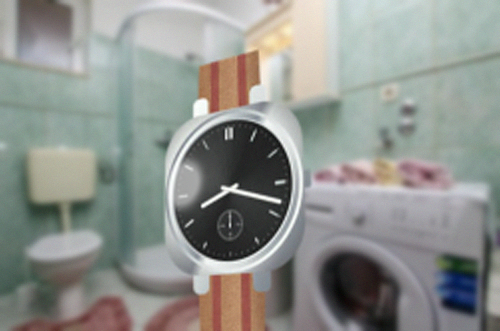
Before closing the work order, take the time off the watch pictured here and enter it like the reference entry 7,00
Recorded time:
8,18
